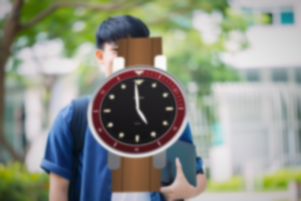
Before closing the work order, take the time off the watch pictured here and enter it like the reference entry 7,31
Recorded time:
4,59
